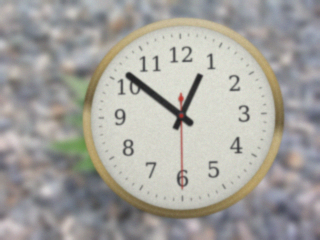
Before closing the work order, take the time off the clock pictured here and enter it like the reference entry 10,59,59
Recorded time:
12,51,30
